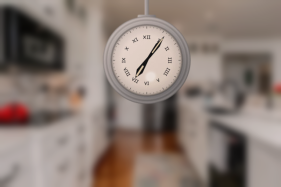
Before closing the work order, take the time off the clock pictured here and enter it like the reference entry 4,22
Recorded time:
7,06
